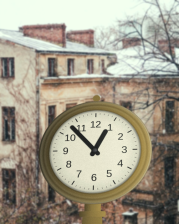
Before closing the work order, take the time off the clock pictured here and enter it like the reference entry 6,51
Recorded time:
12,53
